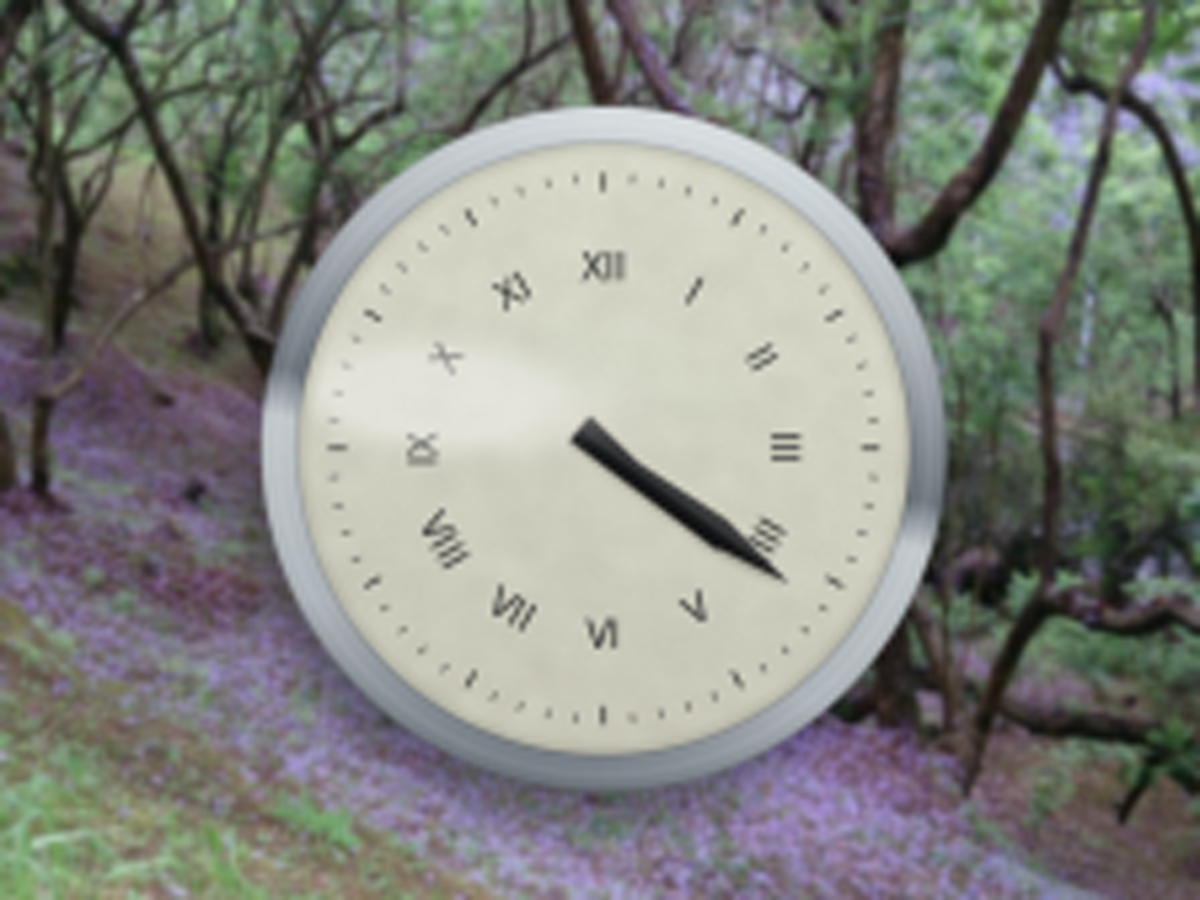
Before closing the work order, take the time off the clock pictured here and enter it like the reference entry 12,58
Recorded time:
4,21
